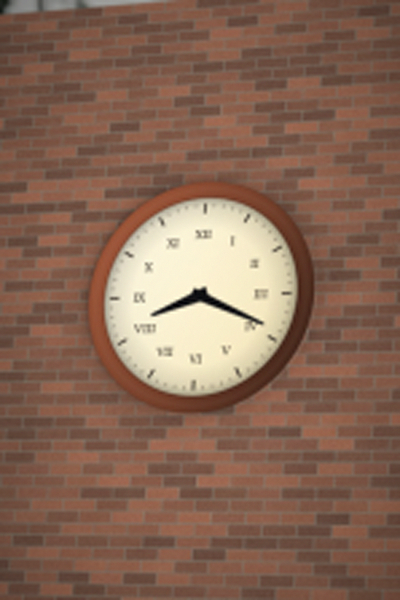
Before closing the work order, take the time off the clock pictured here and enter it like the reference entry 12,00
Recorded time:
8,19
